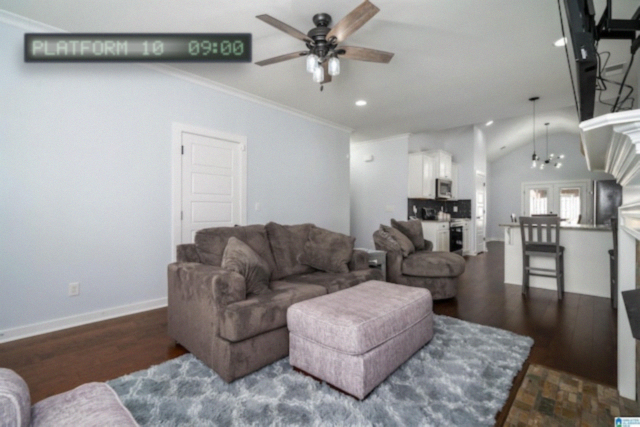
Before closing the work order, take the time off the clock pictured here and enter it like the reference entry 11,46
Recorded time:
9,00
